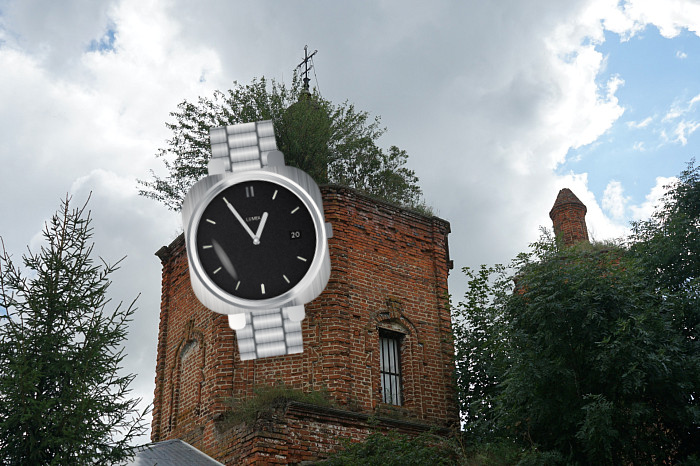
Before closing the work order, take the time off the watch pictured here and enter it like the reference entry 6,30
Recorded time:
12,55
